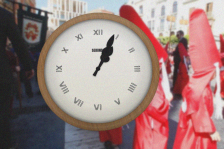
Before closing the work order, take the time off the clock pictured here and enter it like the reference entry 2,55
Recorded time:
1,04
